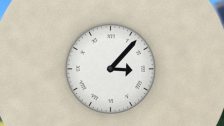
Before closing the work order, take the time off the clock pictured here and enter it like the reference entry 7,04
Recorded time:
3,07
